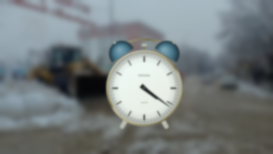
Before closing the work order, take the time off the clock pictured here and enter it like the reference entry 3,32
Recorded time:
4,21
